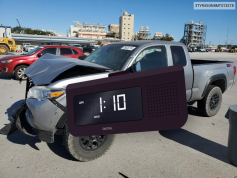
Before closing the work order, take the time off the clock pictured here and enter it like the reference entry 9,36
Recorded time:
1,10
